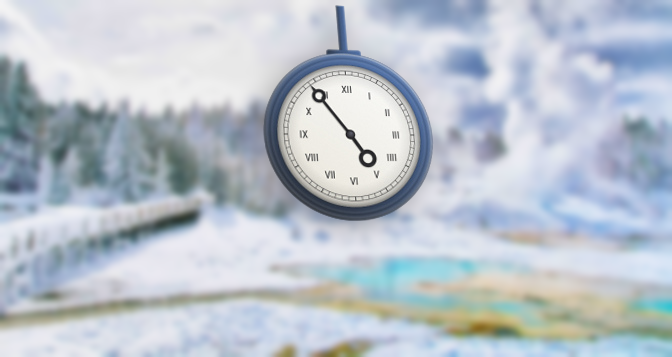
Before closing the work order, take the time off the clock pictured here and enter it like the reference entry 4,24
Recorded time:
4,54
